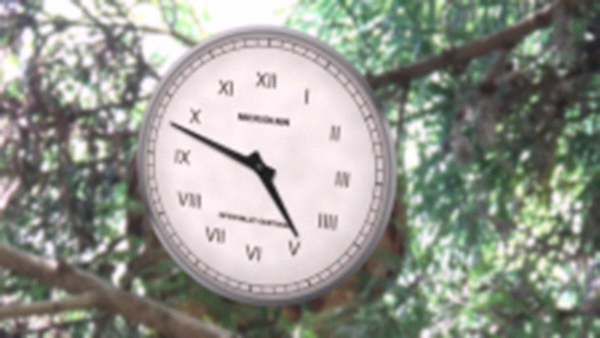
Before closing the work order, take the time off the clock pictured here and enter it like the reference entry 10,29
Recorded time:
4,48
